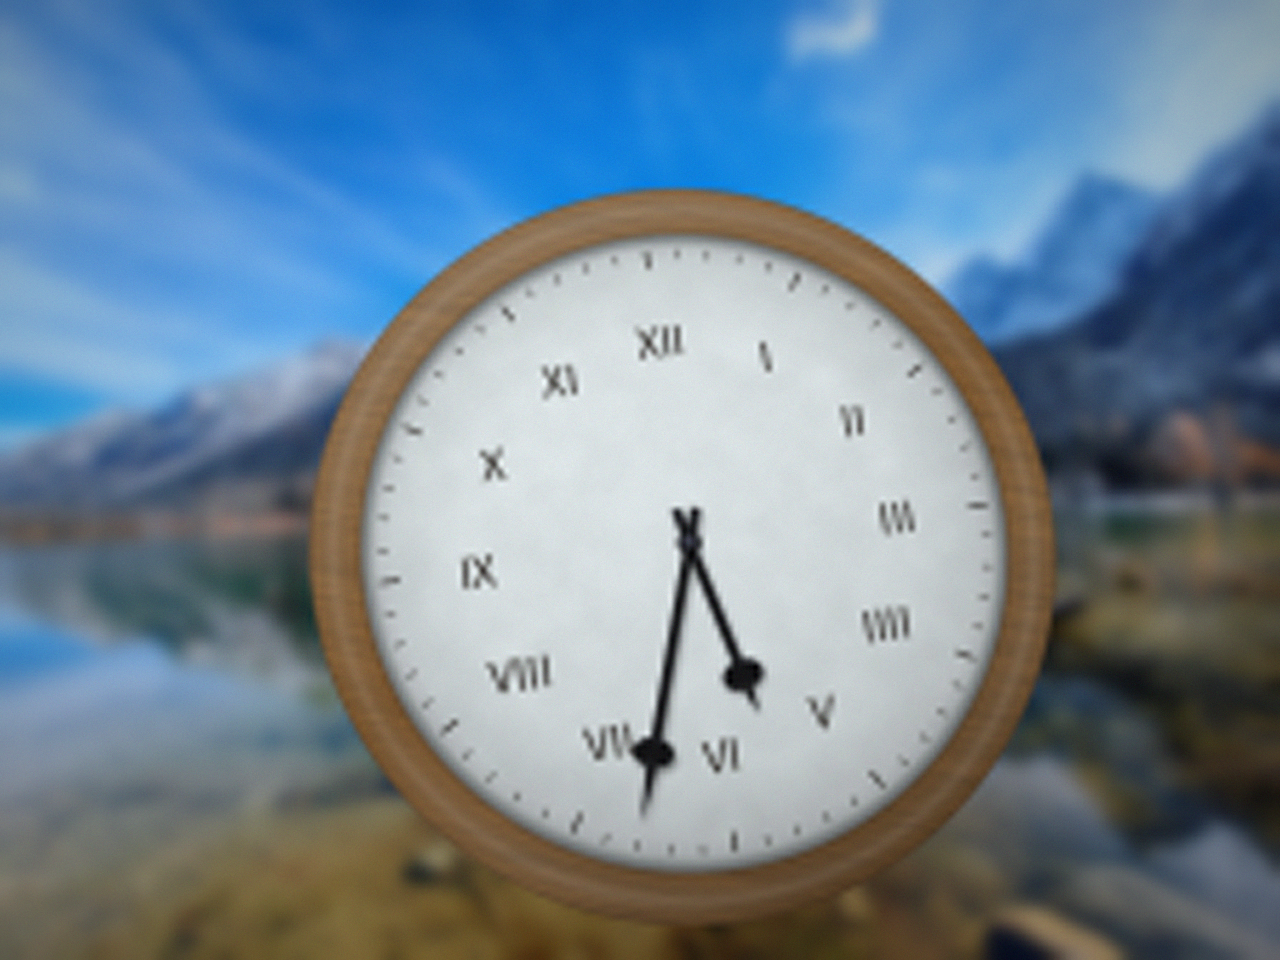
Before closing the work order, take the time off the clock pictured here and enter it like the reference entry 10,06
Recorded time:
5,33
